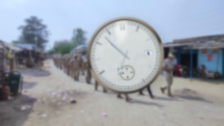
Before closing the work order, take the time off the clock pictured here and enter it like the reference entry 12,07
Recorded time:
6,53
